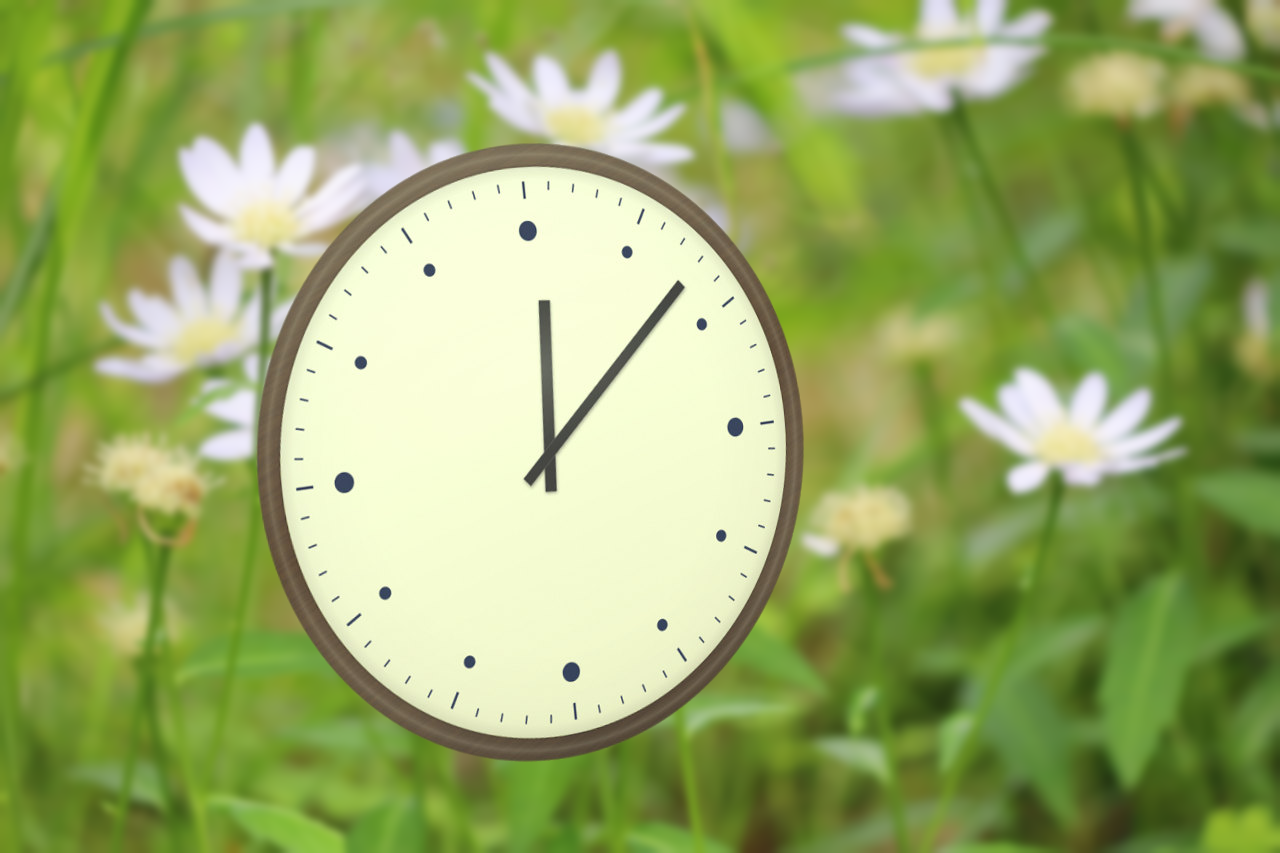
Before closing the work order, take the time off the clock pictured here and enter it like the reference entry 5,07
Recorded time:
12,08
